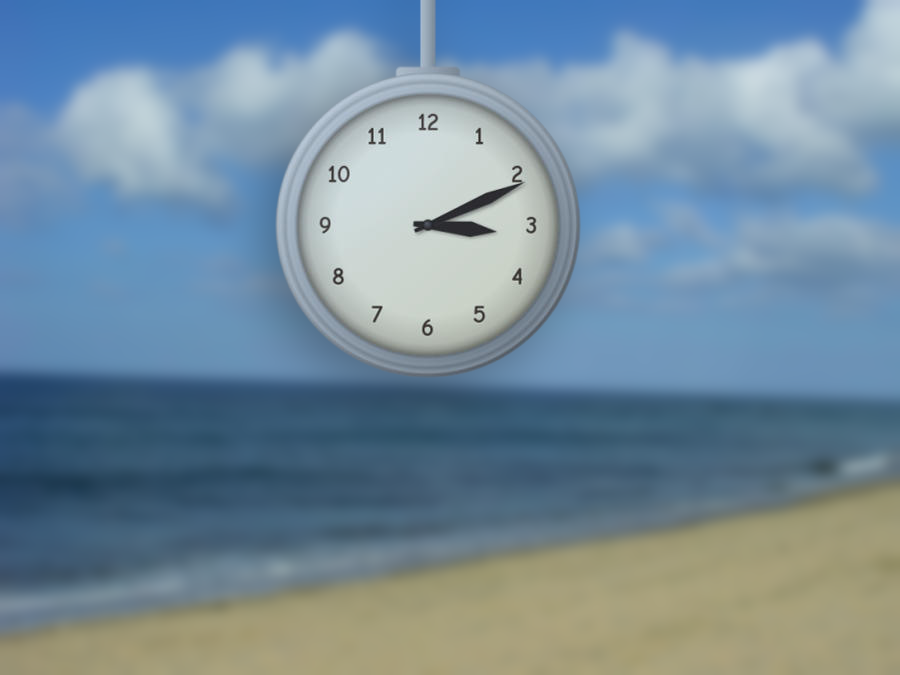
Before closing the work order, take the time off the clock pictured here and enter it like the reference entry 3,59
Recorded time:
3,11
